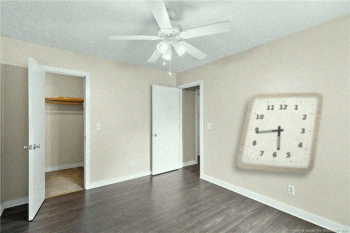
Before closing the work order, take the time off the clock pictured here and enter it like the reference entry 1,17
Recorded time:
5,44
